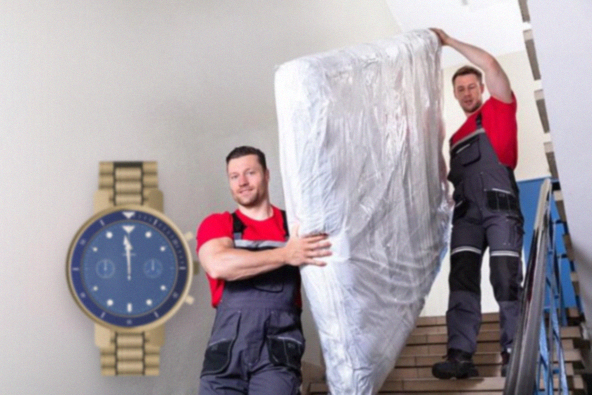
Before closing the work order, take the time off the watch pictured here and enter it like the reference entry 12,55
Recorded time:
11,59
